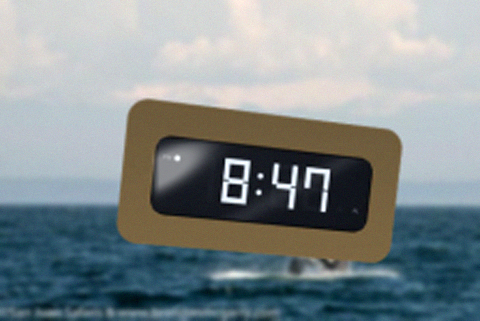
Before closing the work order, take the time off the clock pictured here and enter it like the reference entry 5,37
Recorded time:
8,47
